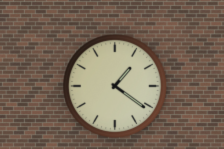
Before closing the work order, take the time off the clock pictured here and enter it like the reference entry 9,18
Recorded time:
1,21
